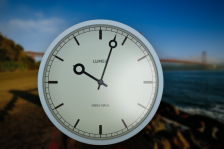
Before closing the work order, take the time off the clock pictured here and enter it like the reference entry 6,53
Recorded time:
10,03
